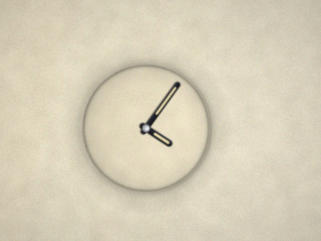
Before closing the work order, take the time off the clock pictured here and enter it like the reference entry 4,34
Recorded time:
4,06
